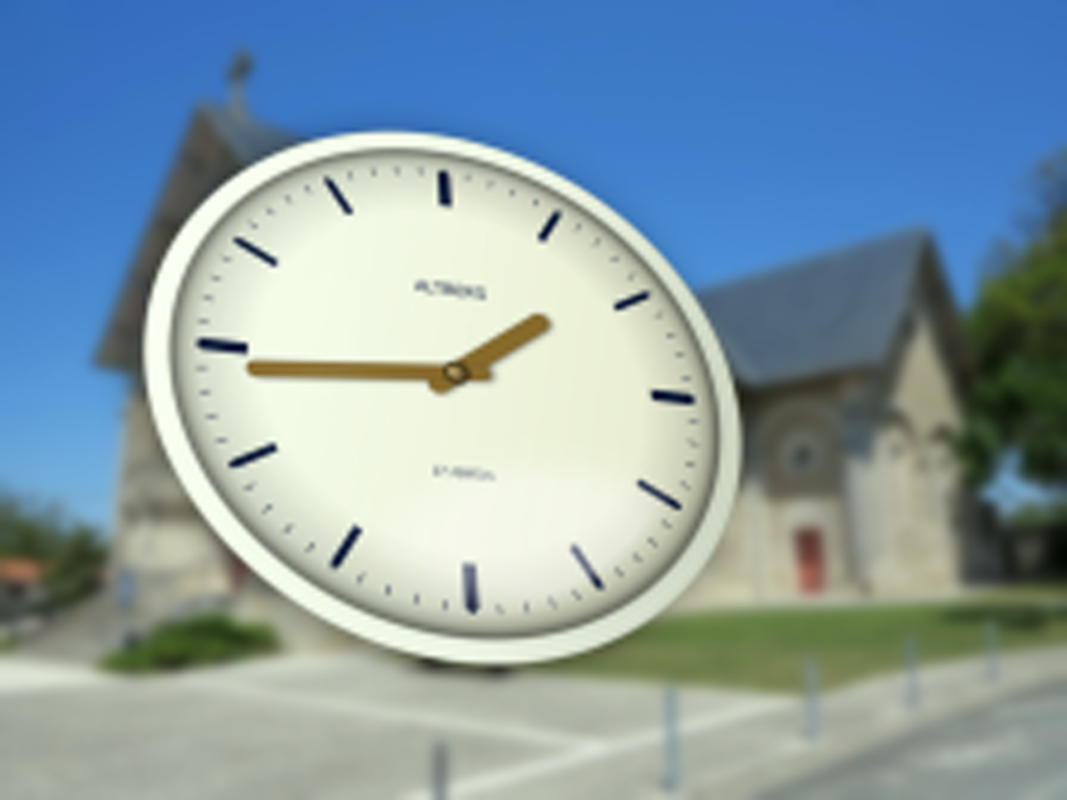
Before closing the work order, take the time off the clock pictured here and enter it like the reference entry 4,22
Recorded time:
1,44
